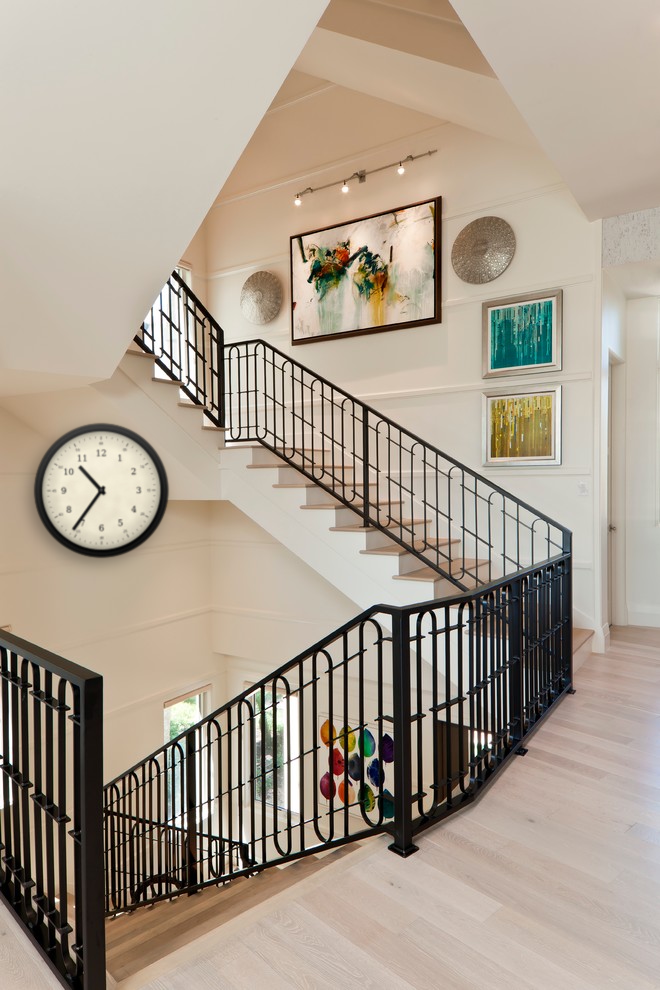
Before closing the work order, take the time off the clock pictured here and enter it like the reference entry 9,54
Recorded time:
10,36
